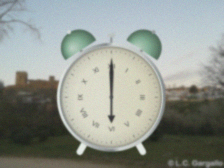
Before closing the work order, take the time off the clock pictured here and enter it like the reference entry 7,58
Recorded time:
6,00
